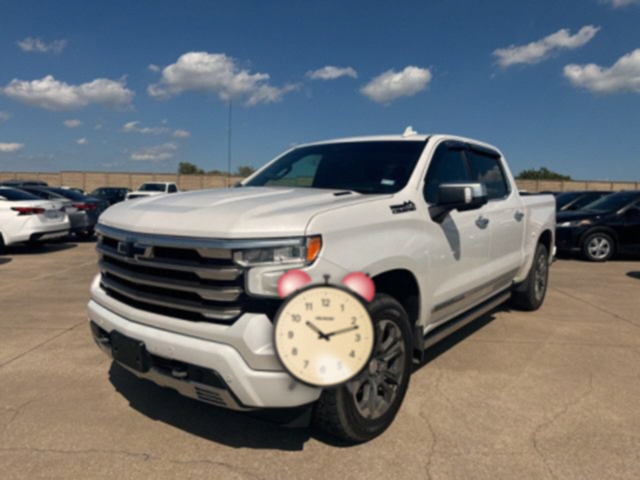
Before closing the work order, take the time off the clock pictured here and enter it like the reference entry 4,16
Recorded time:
10,12
